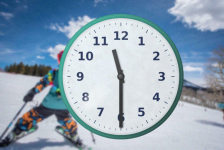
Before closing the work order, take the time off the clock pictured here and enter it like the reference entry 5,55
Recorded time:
11,30
